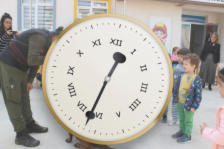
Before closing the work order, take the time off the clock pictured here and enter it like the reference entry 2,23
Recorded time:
12,32
